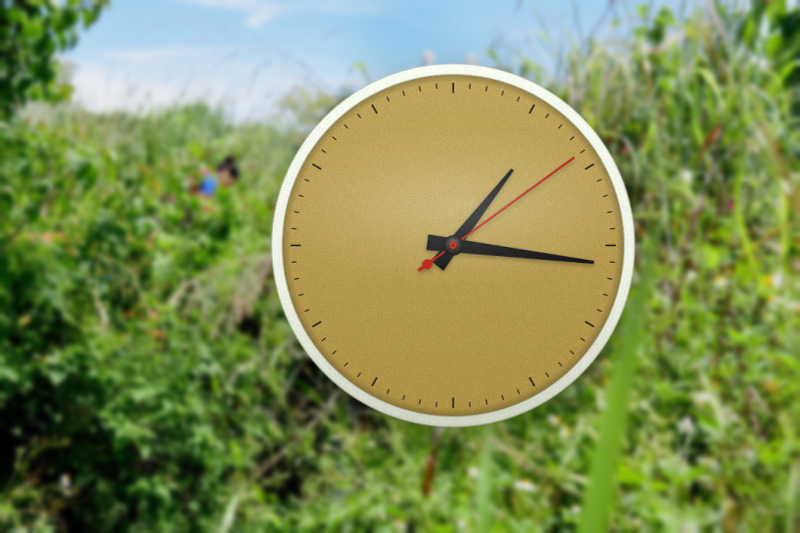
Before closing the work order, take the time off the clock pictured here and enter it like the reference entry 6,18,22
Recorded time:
1,16,09
